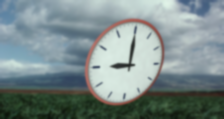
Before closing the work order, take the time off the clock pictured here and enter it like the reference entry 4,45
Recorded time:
9,00
